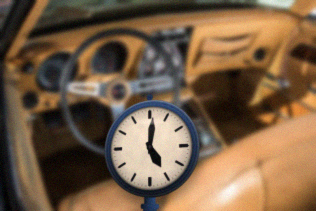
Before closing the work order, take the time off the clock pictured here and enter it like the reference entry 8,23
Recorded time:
5,01
